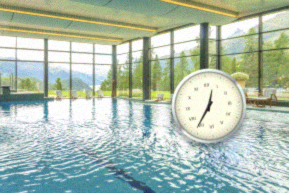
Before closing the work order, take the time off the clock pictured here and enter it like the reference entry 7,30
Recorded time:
12,36
